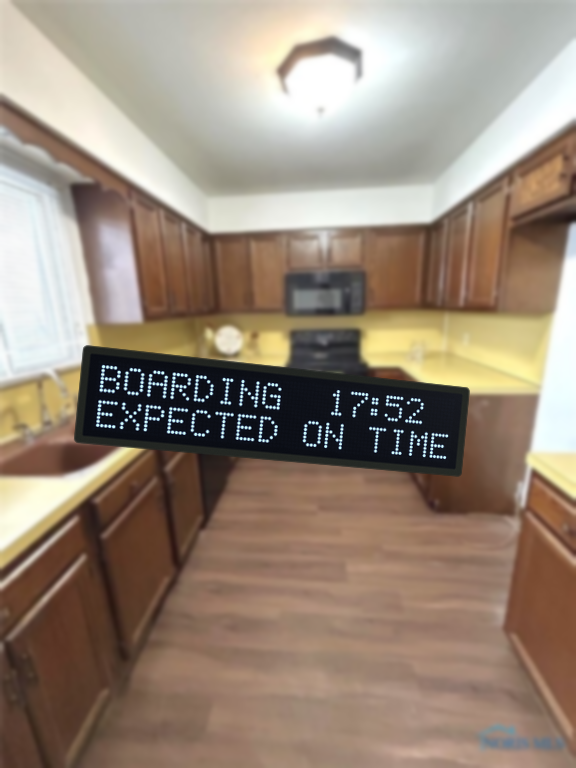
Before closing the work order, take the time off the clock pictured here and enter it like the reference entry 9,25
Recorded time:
17,52
